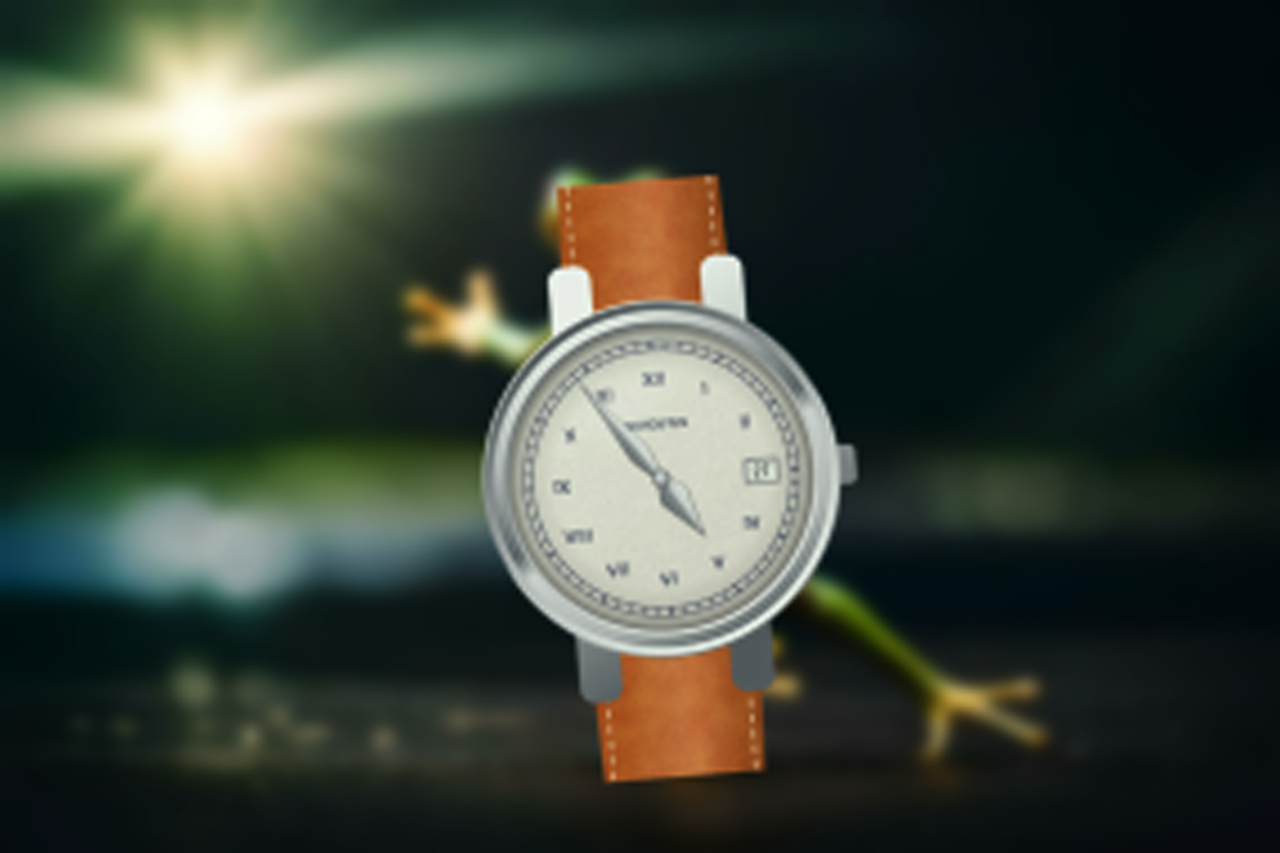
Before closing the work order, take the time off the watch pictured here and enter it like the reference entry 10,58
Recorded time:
4,54
